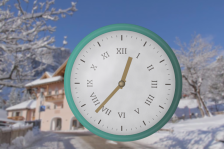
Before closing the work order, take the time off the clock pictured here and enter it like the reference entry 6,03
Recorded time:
12,37
